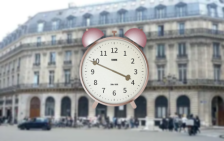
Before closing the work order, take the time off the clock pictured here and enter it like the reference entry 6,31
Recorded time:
3,49
